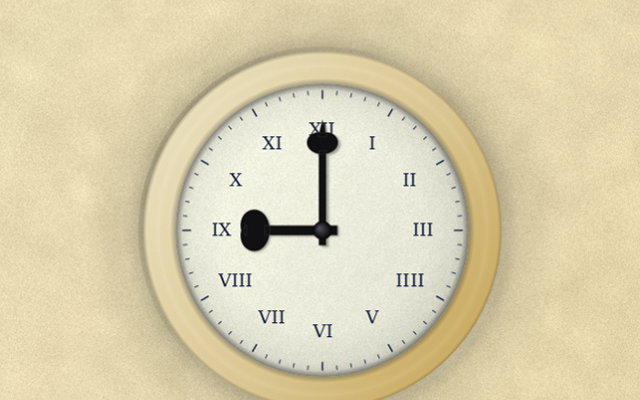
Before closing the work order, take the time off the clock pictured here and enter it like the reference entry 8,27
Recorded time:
9,00
